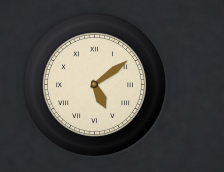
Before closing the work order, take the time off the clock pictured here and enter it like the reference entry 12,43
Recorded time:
5,09
